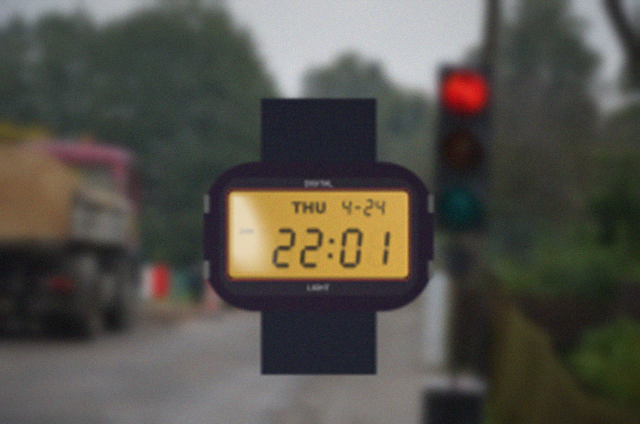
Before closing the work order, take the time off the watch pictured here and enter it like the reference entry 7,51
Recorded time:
22,01
